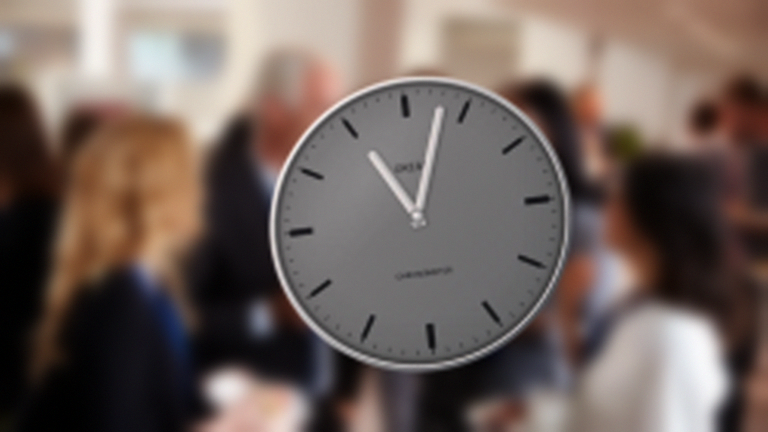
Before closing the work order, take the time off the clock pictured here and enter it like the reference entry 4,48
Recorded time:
11,03
